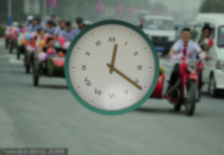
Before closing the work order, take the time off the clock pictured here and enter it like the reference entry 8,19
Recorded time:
12,21
